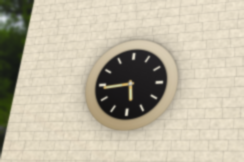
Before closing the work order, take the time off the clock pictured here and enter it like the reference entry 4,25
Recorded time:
5,44
